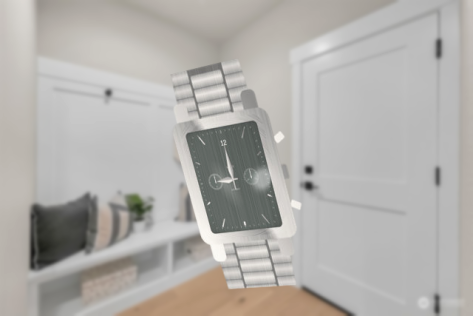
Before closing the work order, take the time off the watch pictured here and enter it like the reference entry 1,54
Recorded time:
9,00
